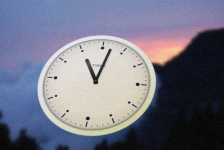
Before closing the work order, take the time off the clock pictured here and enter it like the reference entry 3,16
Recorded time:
11,02
